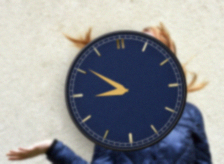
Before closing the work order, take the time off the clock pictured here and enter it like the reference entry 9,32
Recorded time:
8,51
